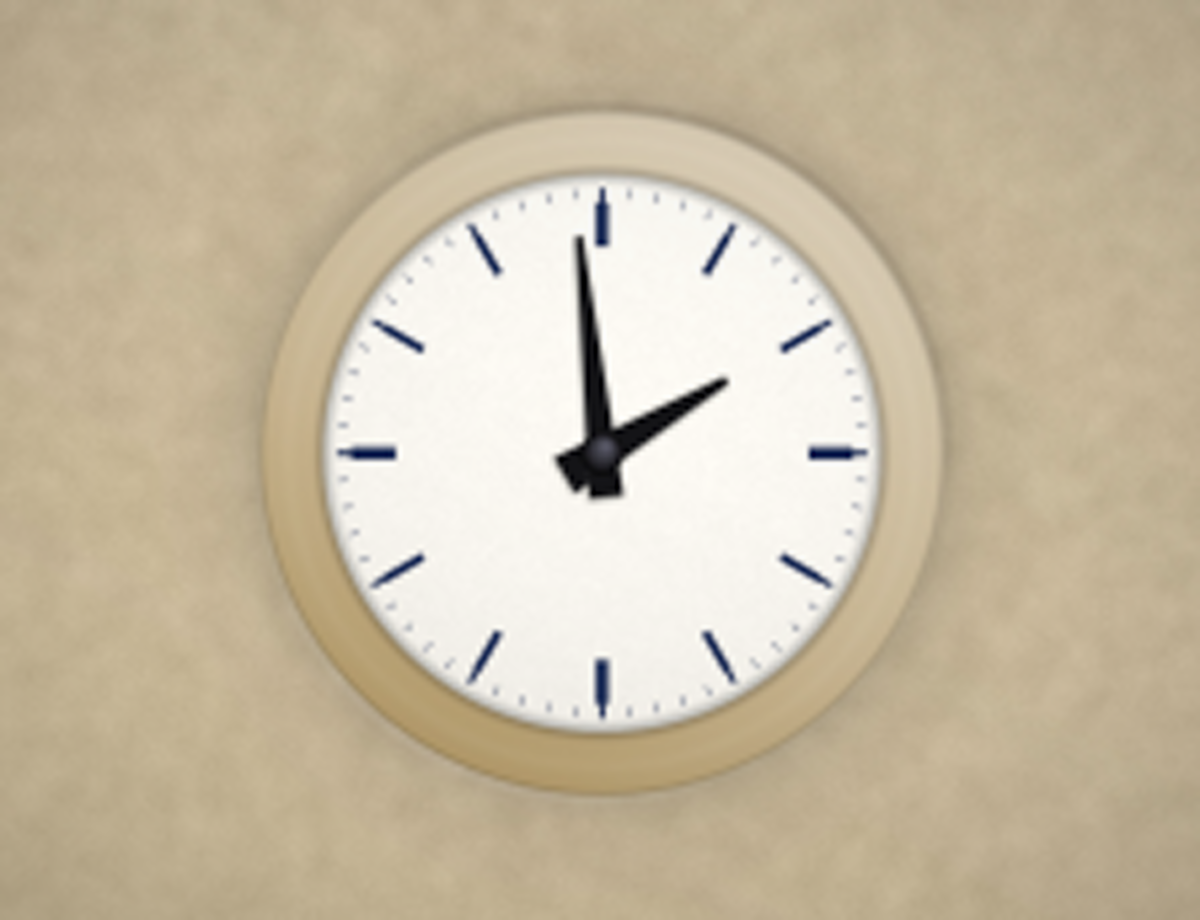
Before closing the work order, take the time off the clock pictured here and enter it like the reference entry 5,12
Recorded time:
1,59
